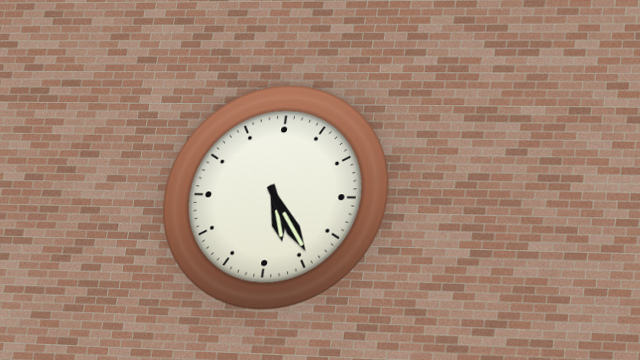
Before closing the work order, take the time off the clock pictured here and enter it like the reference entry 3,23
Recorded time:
5,24
